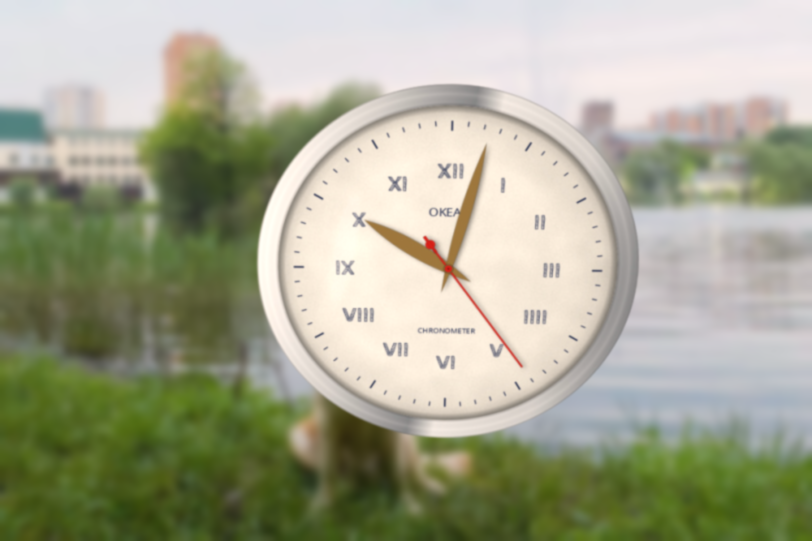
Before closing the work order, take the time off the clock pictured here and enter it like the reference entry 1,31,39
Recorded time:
10,02,24
